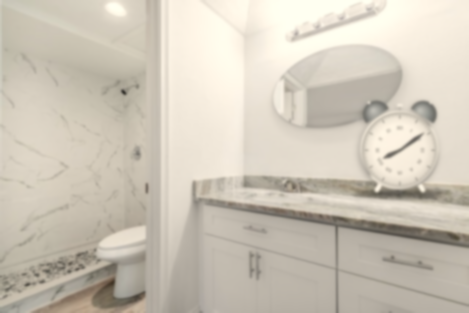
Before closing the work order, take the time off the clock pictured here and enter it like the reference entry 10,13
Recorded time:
8,09
